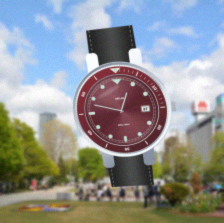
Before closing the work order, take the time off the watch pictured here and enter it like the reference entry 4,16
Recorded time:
12,48
